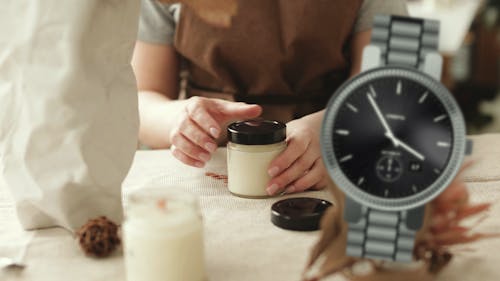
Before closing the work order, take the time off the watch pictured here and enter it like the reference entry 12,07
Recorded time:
3,54
